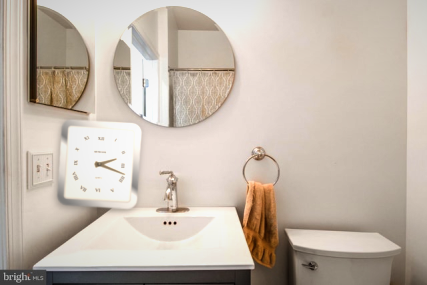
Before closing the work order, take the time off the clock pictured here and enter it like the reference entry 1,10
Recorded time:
2,18
